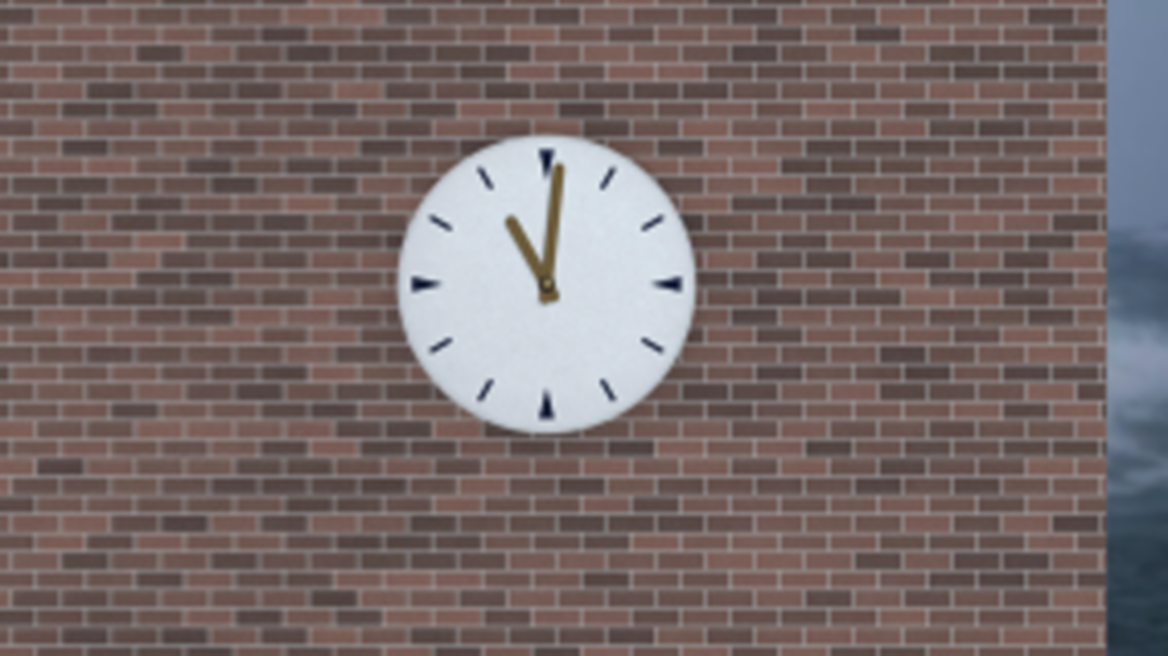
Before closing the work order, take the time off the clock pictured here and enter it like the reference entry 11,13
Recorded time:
11,01
